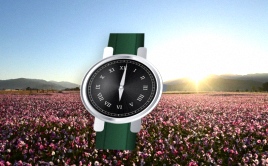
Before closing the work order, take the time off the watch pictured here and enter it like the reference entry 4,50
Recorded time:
6,01
